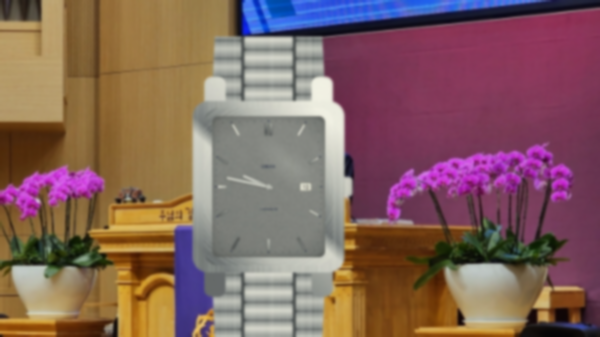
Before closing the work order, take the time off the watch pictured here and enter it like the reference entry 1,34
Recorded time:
9,47
